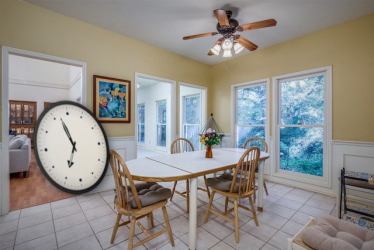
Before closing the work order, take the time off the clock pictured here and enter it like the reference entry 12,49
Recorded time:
6,57
